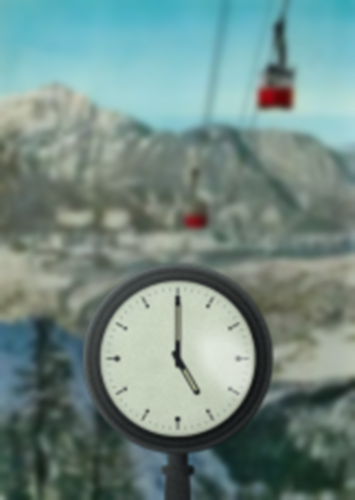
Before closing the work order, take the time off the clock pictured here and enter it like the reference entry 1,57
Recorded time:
5,00
